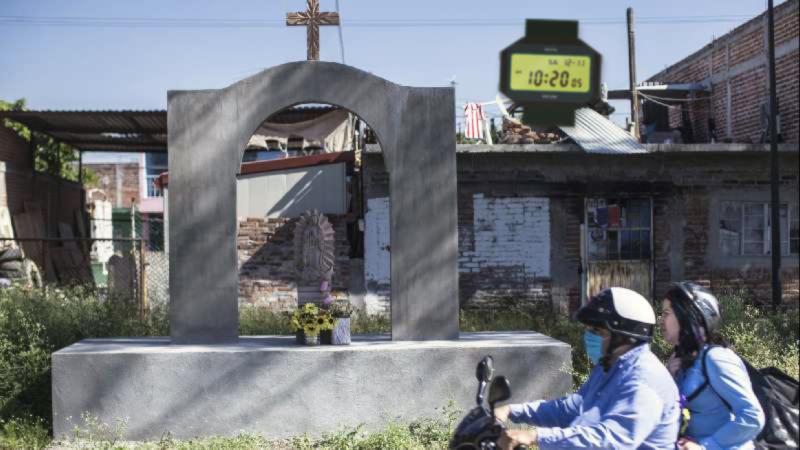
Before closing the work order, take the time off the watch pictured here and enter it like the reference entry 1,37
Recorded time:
10,20
